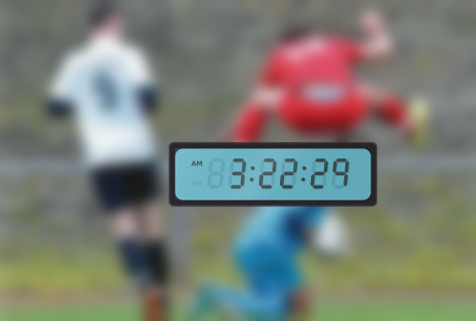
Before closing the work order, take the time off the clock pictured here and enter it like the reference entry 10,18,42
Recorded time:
3,22,29
